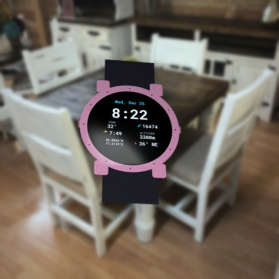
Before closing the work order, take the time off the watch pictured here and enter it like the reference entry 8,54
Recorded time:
8,22
